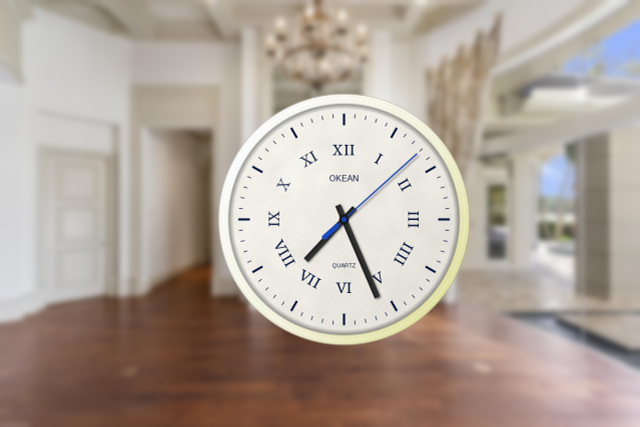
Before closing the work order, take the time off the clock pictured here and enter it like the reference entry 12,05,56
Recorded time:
7,26,08
